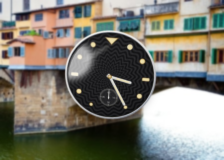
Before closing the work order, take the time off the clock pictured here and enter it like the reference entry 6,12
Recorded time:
3,25
